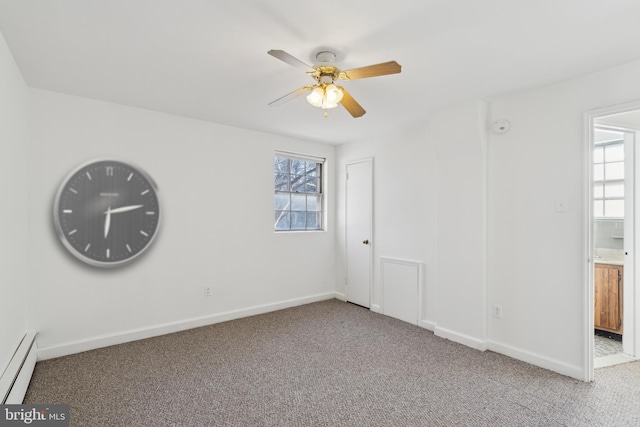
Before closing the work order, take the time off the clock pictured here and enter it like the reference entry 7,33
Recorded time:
6,13
